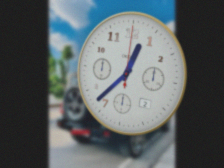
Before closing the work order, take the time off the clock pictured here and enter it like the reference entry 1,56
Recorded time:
12,37
